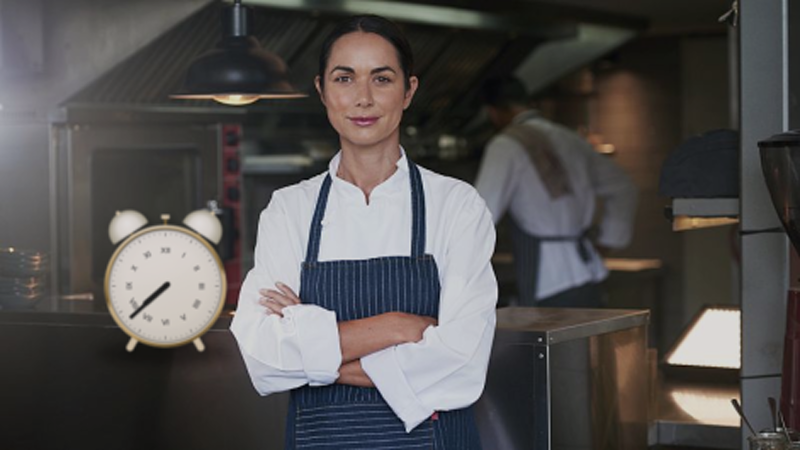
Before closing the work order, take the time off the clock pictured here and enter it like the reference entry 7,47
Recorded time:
7,38
